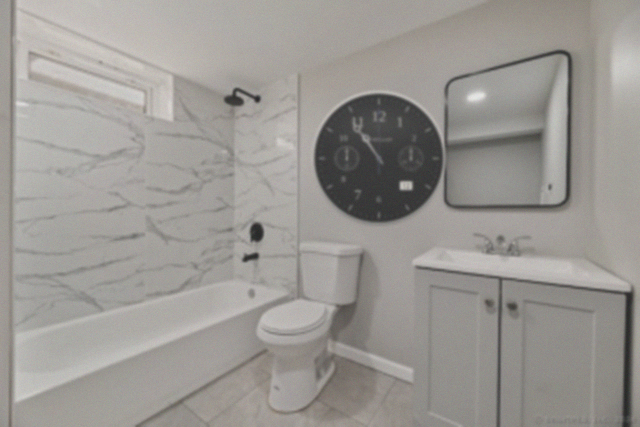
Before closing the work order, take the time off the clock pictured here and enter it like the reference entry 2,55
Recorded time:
10,54
